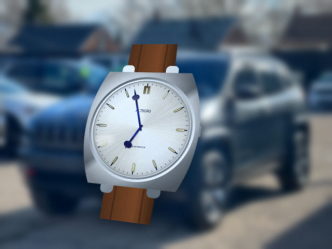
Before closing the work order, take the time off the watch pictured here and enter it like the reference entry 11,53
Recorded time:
6,57
